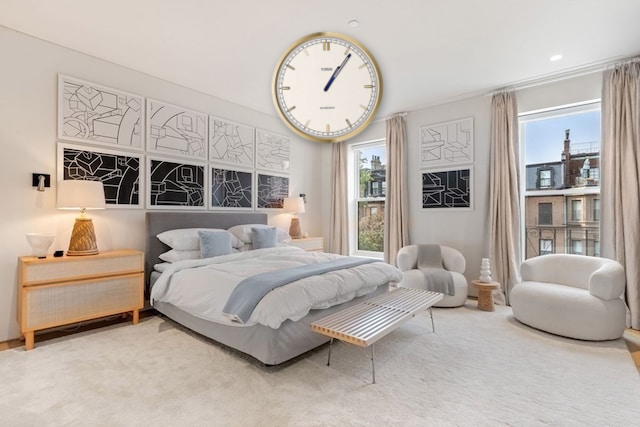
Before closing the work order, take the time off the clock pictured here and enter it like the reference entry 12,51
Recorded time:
1,06
